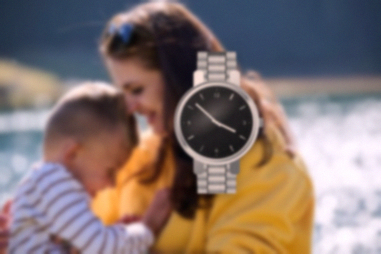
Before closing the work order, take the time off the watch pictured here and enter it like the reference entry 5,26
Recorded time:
3,52
